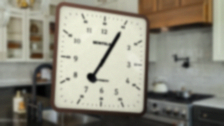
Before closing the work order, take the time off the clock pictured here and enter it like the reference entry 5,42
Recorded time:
7,05
